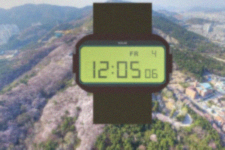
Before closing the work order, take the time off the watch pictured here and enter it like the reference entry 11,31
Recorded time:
12,05
